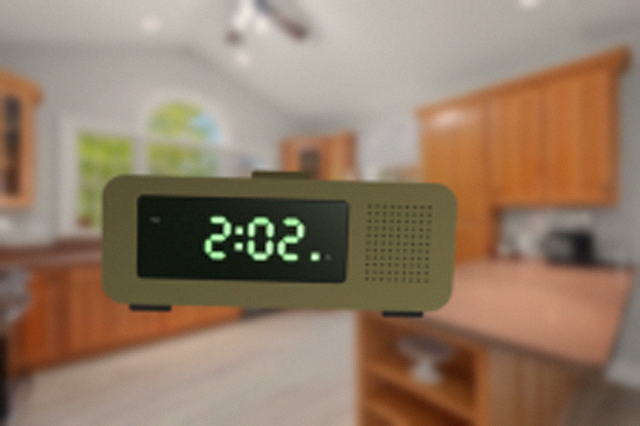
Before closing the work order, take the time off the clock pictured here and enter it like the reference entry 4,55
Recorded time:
2,02
